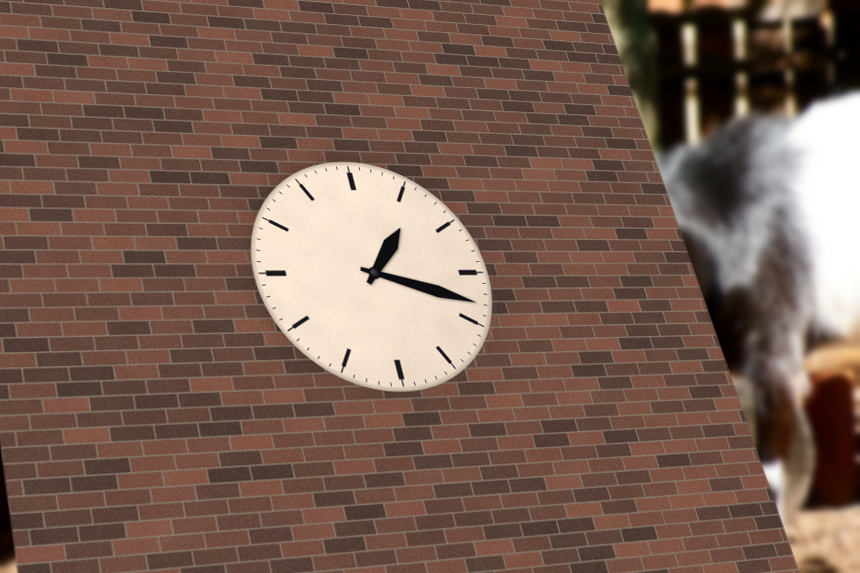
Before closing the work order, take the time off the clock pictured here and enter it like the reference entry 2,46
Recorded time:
1,18
